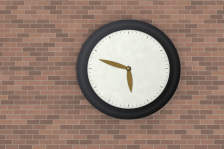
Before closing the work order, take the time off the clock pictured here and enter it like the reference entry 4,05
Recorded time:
5,48
